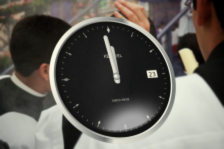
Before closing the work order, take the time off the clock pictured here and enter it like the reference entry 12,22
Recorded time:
11,59
